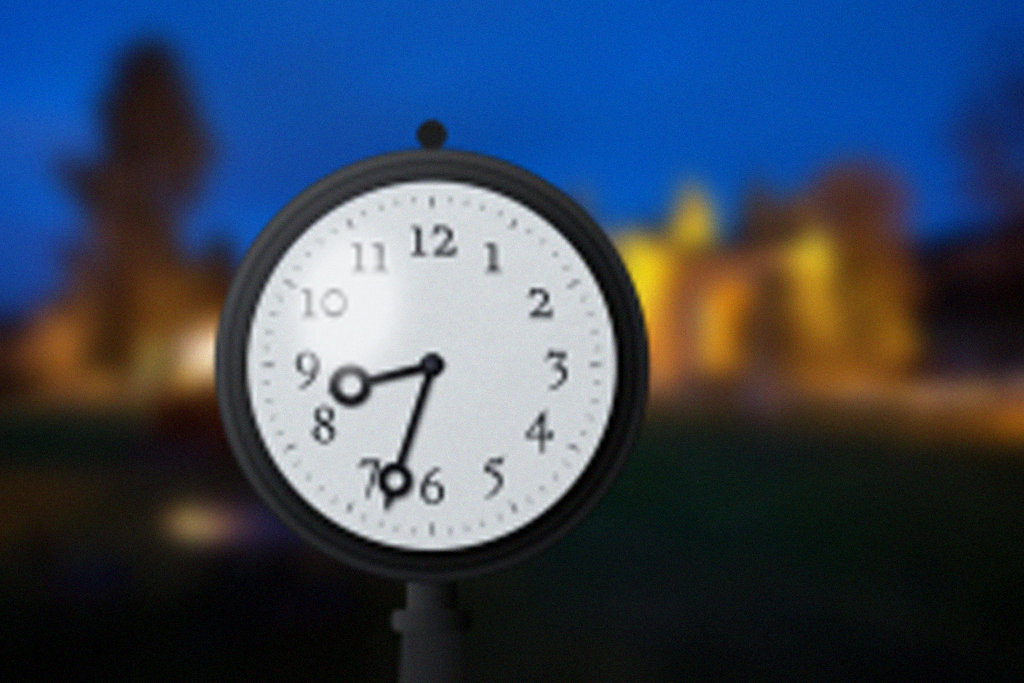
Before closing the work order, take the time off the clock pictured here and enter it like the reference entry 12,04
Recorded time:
8,33
